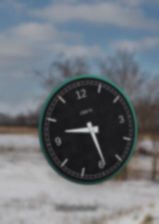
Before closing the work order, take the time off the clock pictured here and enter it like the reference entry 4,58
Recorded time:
9,29
